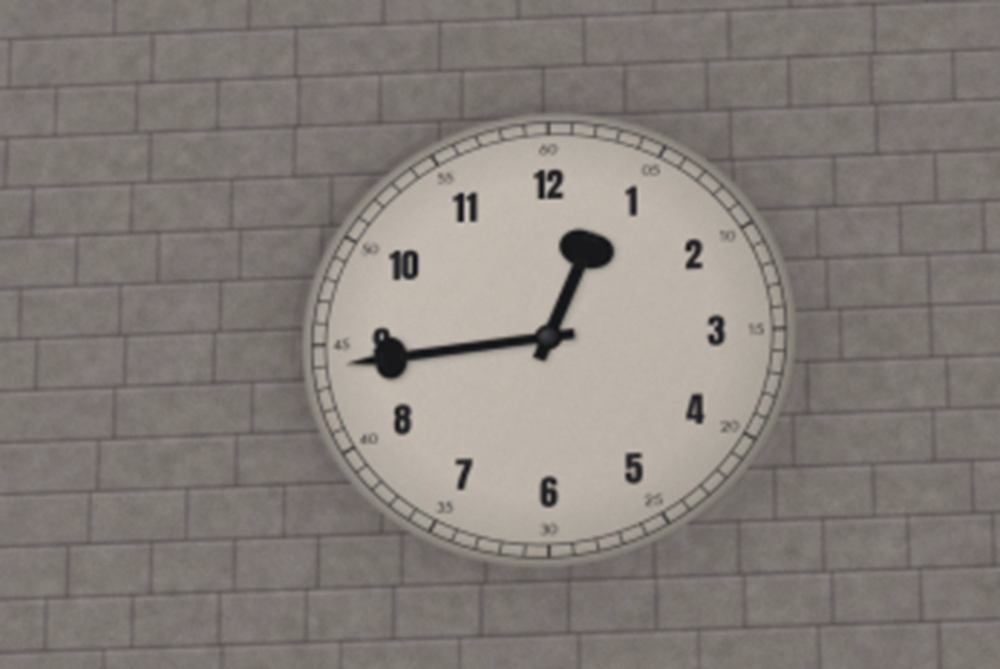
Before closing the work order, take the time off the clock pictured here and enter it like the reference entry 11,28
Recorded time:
12,44
